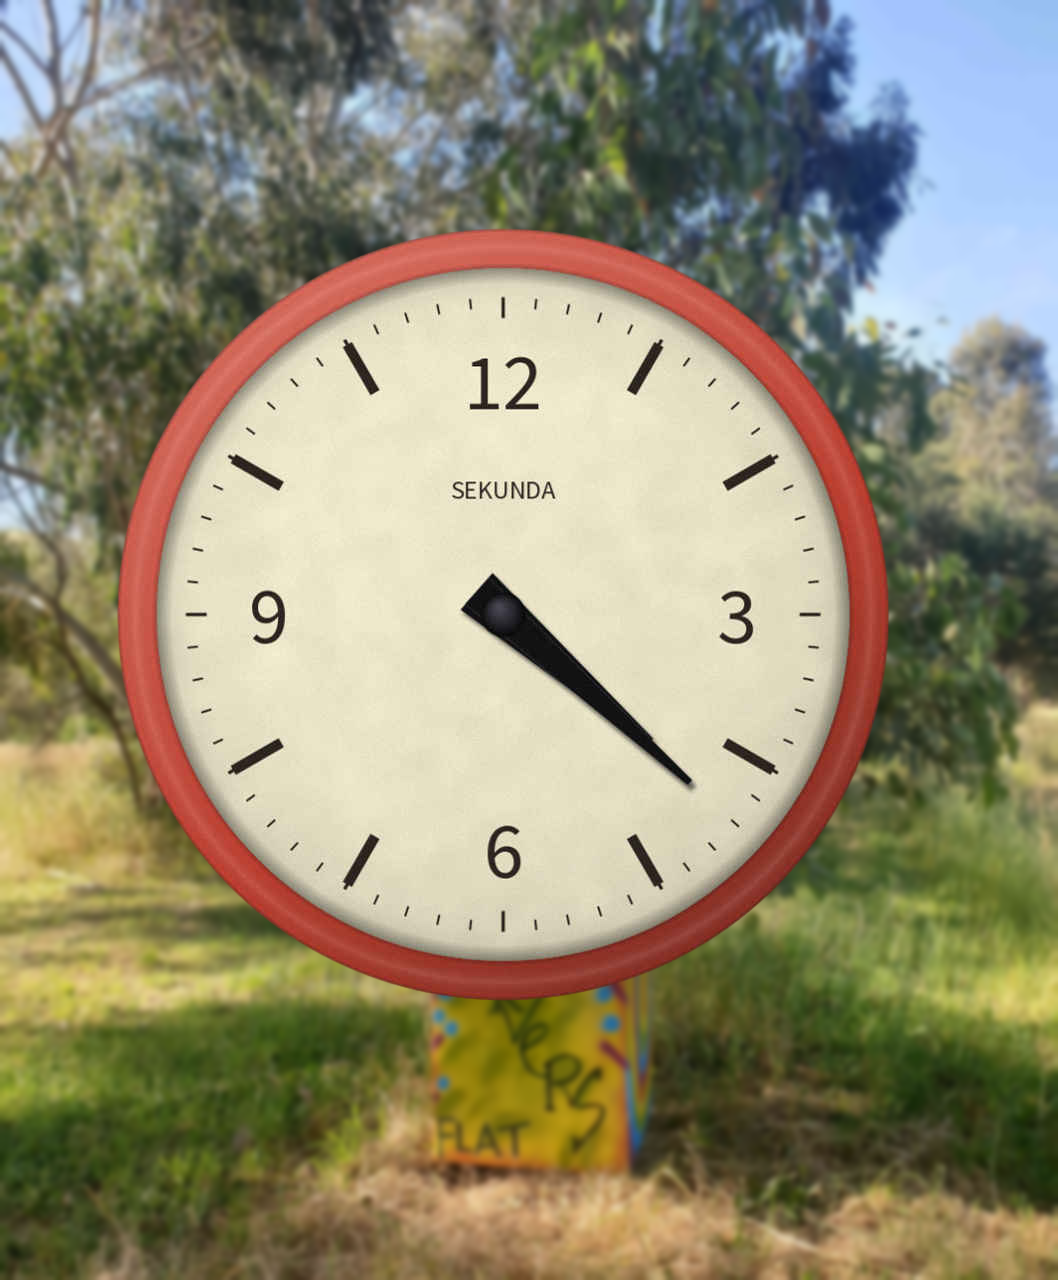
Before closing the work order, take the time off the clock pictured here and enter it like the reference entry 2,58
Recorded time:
4,22
